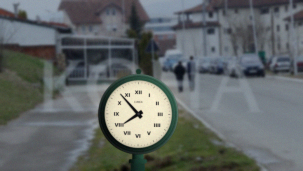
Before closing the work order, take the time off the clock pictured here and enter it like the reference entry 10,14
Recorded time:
7,53
